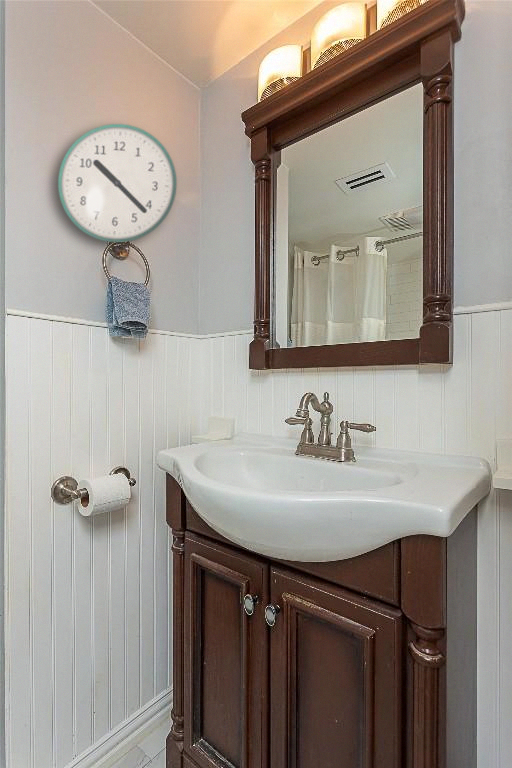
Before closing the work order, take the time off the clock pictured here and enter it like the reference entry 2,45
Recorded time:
10,22
